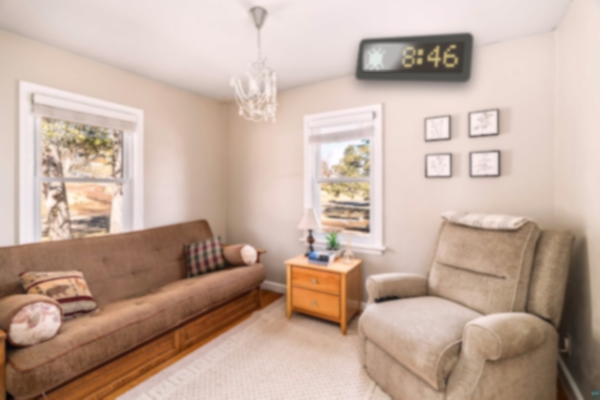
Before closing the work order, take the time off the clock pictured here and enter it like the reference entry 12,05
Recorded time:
8,46
